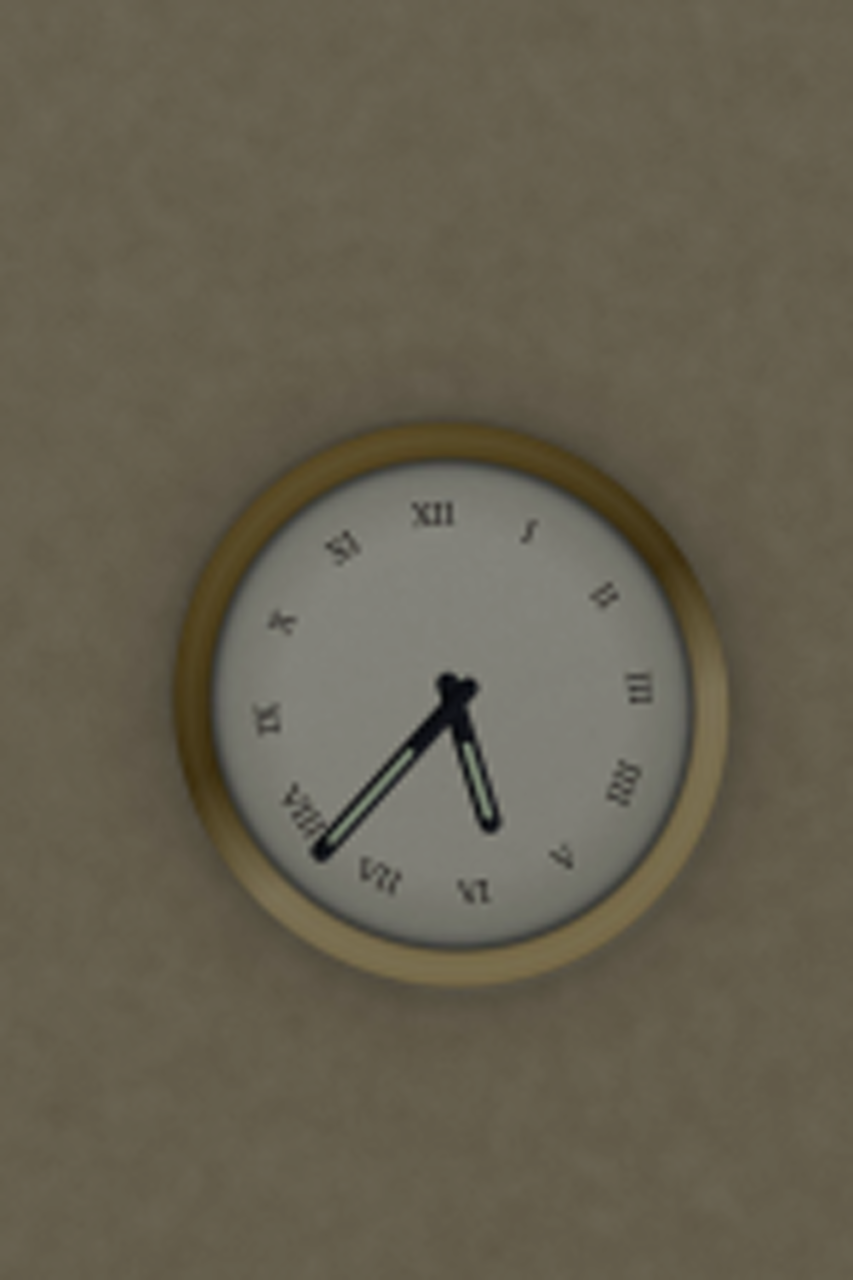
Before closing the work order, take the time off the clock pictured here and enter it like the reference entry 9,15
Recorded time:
5,38
